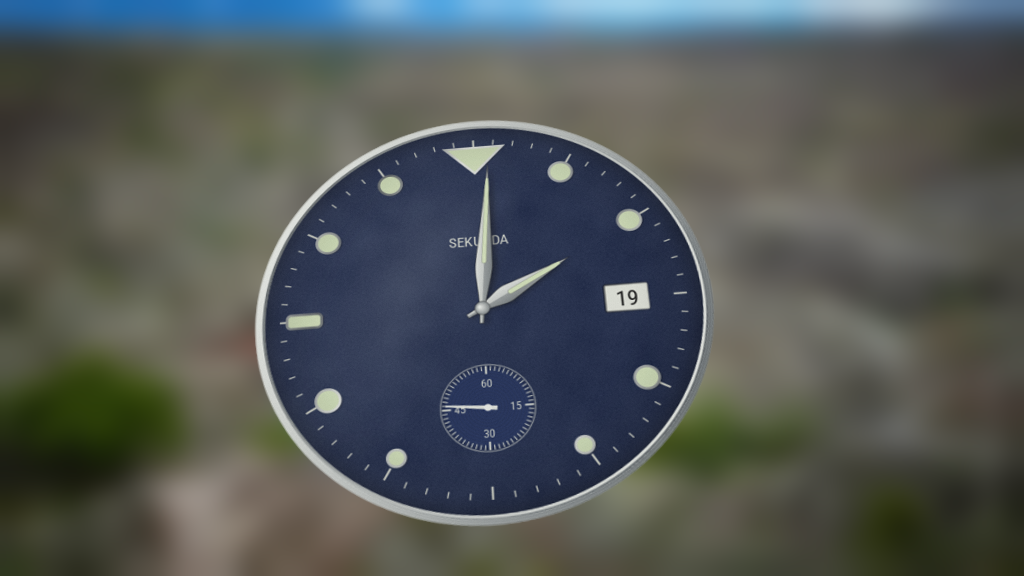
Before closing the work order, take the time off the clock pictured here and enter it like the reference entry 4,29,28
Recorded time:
2,00,46
